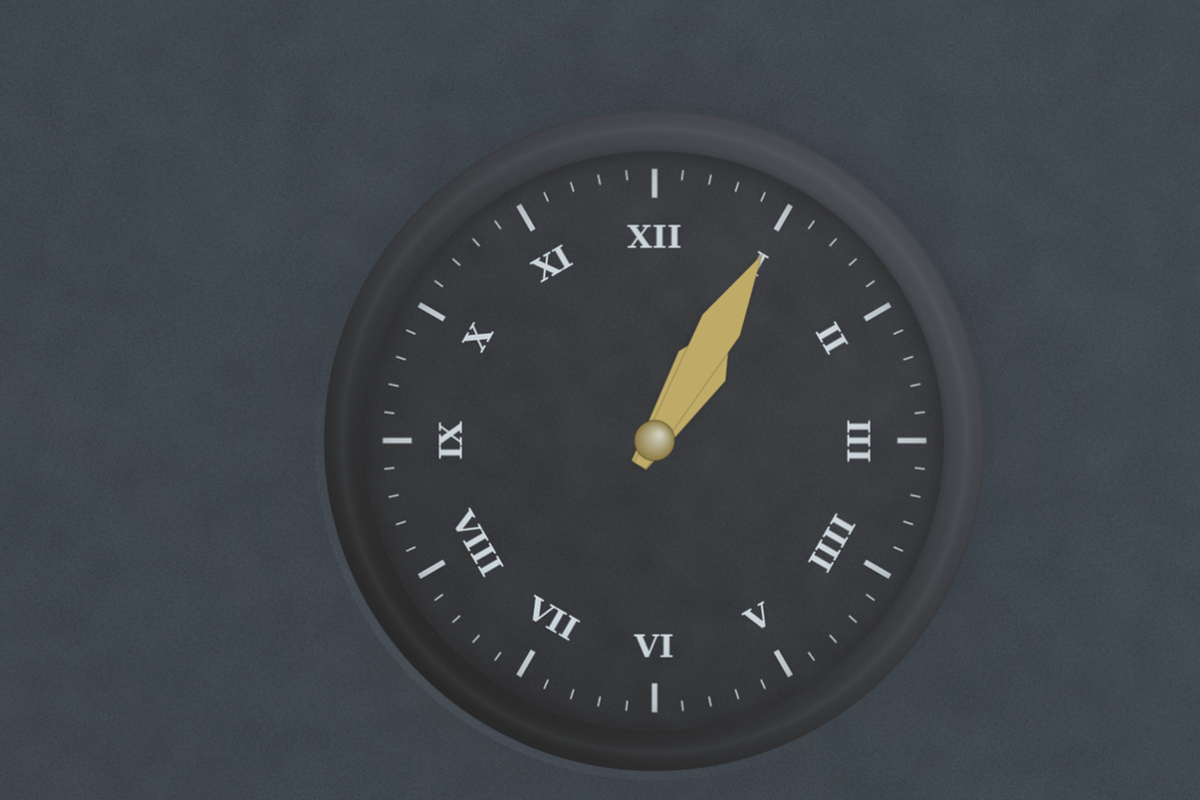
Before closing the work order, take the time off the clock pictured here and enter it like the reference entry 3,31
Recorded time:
1,05
